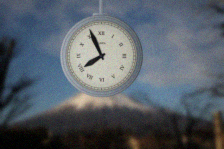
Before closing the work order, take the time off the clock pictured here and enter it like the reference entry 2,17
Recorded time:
7,56
